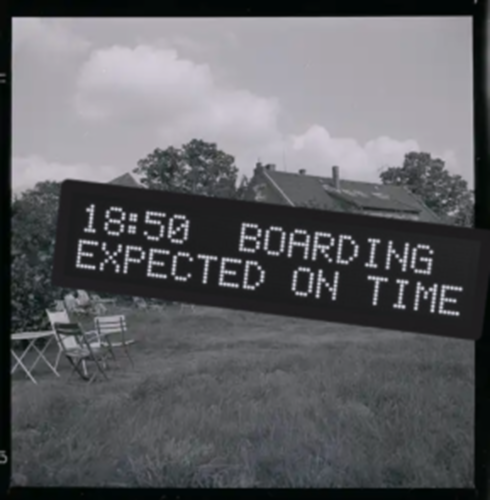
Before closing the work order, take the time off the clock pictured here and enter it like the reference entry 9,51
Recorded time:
18,50
